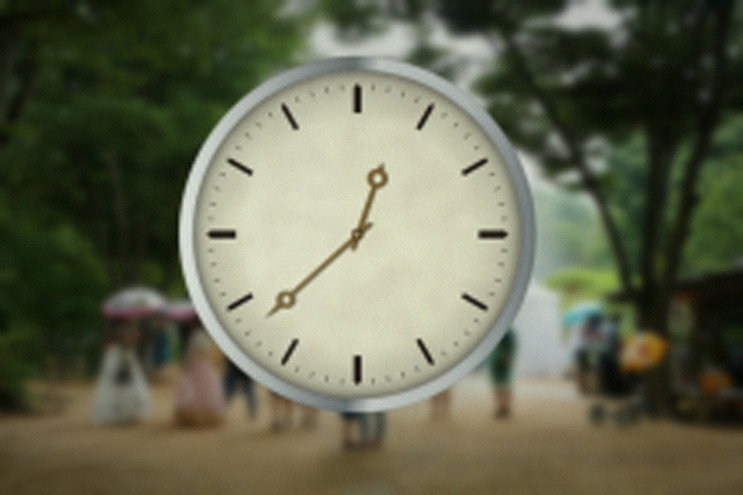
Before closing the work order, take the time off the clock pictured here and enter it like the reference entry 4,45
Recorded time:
12,38
